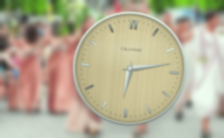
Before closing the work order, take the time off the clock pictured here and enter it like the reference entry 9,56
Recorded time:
6,13
